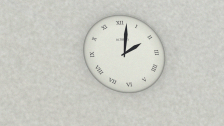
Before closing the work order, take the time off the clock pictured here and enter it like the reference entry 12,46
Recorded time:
2,02
